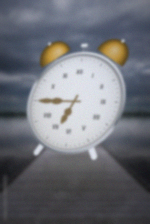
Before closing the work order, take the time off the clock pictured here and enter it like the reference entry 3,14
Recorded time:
6,45
